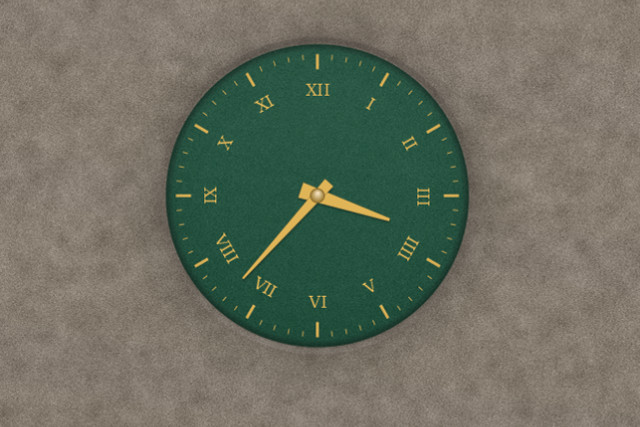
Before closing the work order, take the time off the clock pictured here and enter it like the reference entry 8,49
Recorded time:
3,37
